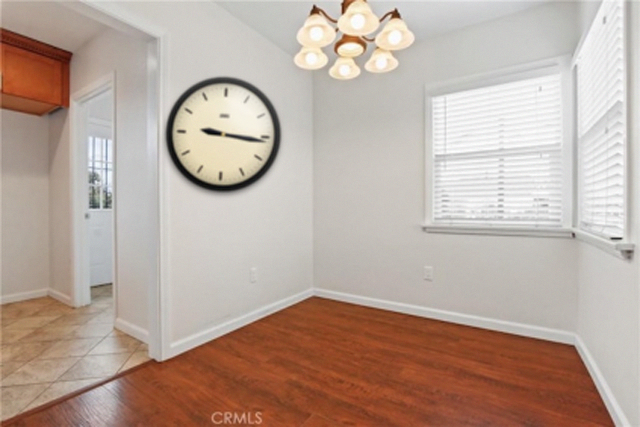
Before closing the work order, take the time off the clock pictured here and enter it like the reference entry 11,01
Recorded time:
9,16
